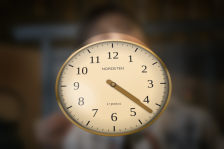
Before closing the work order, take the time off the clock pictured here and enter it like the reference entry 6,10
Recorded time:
4,22
